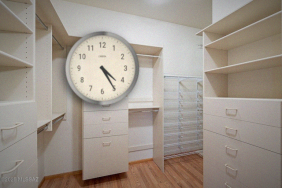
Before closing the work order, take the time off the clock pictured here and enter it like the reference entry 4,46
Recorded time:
4,25
